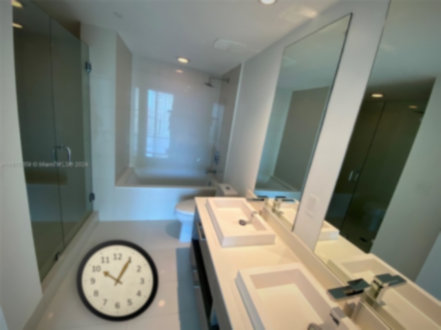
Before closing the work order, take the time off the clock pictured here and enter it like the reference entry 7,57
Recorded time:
10,05
